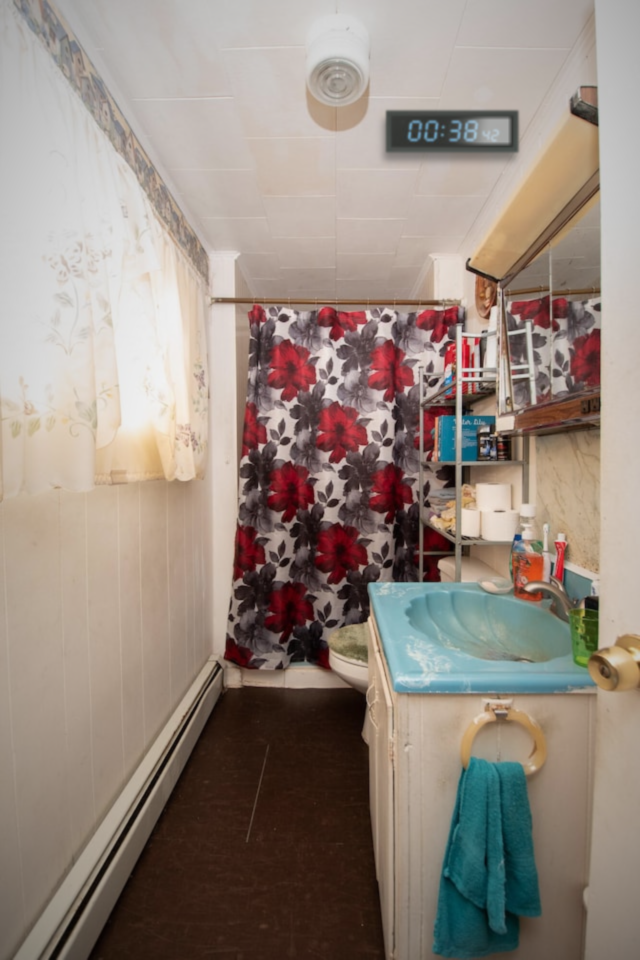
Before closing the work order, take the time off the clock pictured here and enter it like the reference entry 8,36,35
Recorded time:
0,38,42
